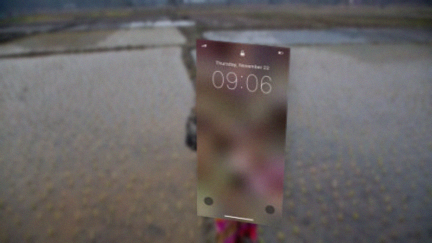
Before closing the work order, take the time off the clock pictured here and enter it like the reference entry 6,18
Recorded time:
9,06
